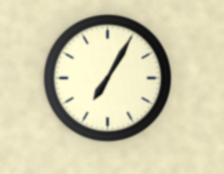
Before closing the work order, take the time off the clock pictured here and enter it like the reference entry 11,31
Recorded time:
7,05
